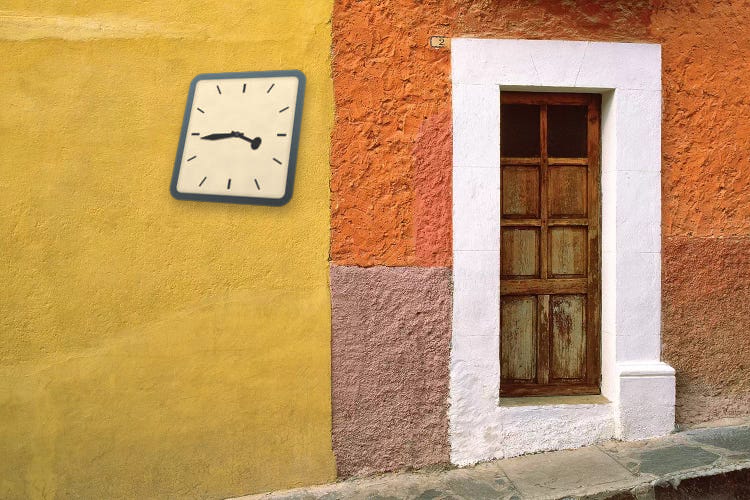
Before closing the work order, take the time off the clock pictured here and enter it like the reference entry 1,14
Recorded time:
3,44
